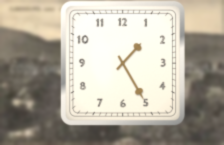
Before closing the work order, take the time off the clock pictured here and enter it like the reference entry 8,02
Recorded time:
1,25
